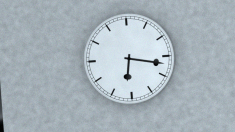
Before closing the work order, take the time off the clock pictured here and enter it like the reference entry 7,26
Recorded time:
6,17
